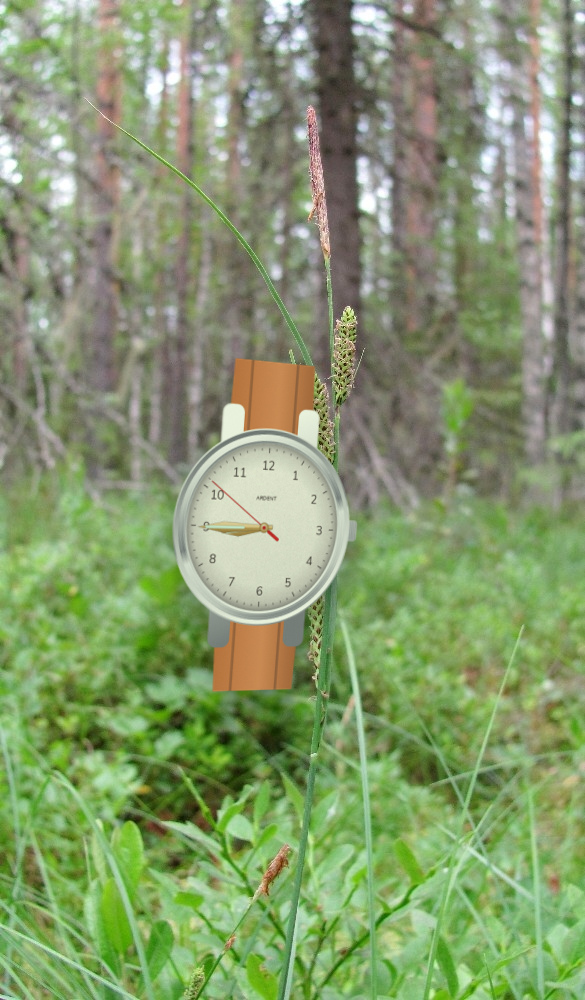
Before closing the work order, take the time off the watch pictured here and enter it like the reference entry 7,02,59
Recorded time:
8,44,51
